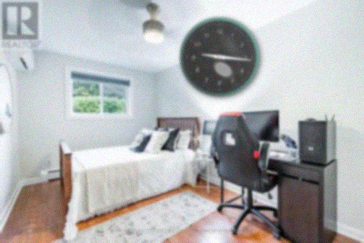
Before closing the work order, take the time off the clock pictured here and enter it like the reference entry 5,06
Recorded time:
9,16
